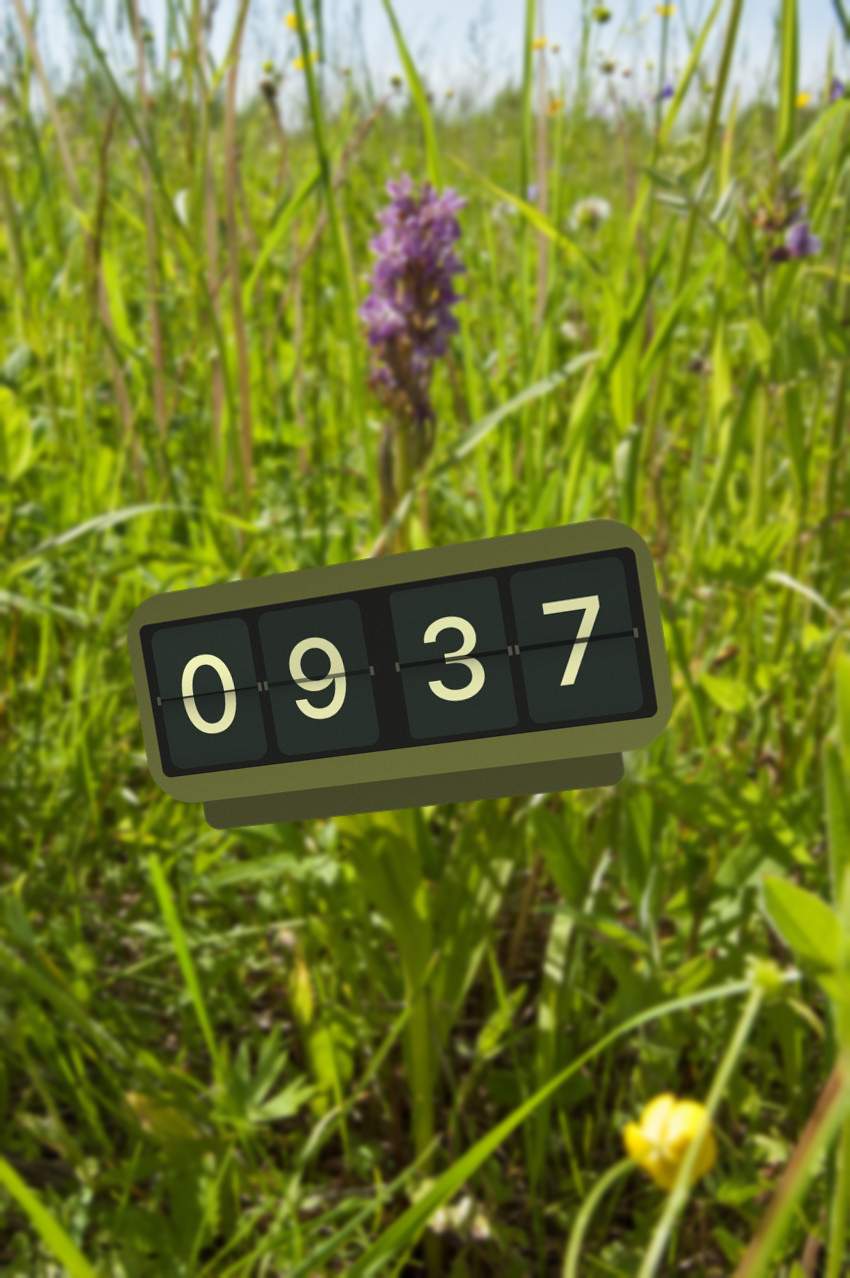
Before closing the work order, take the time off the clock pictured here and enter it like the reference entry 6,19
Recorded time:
9,37
